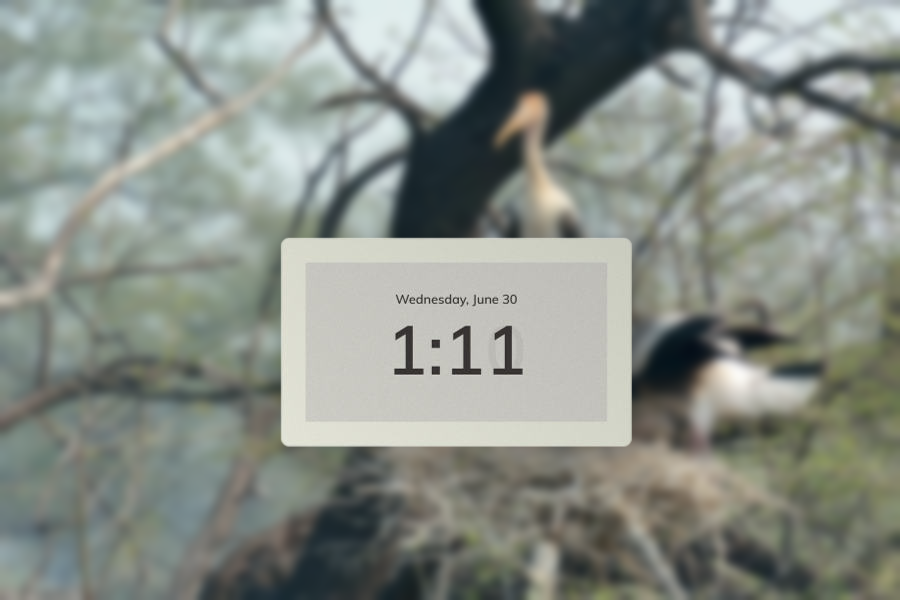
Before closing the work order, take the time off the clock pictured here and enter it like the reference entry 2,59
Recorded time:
1,11
